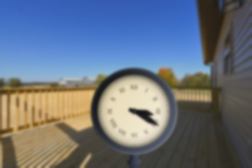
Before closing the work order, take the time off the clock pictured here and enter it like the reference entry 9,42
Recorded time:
3,20
